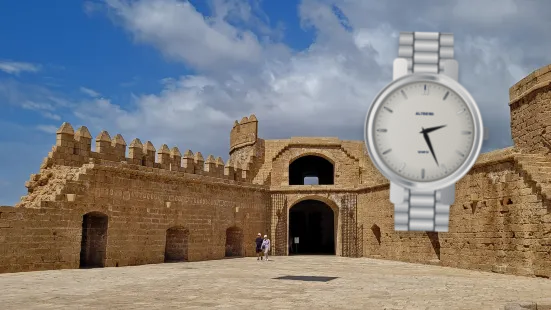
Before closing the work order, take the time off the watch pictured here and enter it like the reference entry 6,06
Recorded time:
2,26
